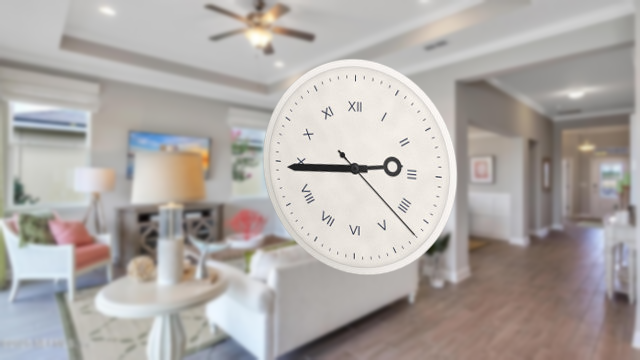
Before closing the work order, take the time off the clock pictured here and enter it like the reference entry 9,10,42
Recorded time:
2,44,22
